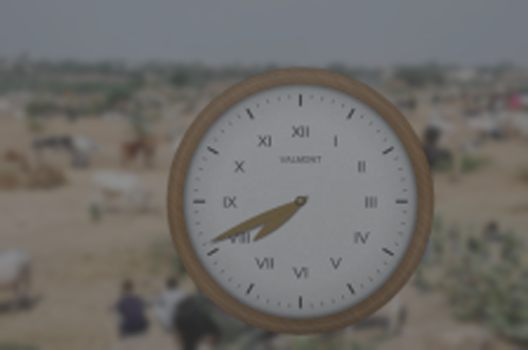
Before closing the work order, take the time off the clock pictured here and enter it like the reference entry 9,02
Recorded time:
7,41
